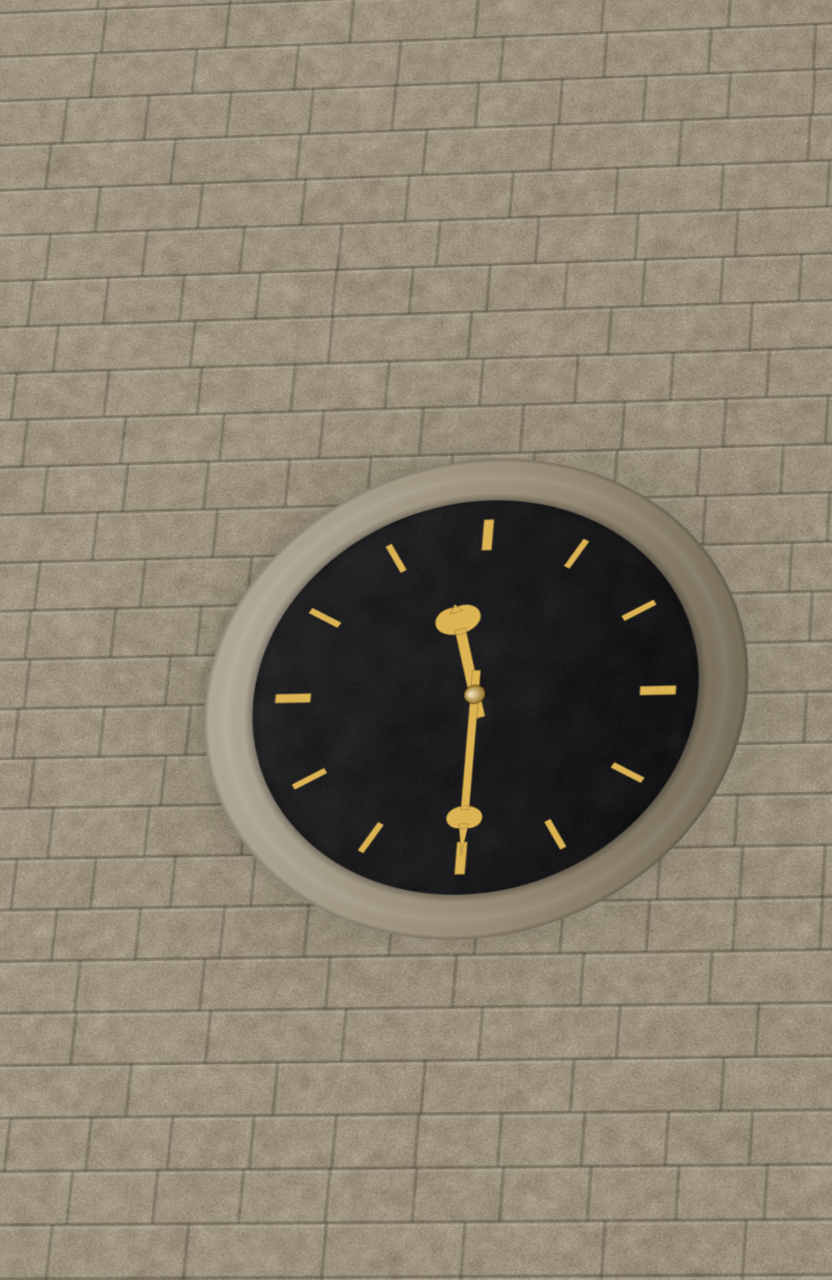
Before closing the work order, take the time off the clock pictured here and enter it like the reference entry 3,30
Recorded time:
11,30
